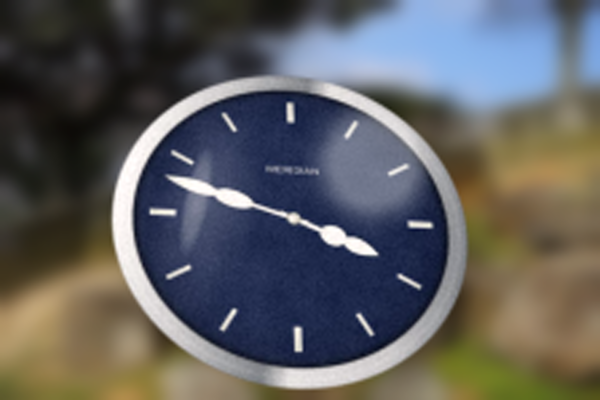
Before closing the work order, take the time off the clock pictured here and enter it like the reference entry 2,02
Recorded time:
3,48
